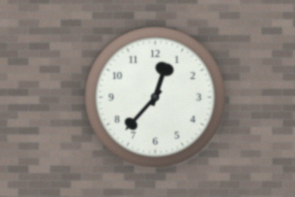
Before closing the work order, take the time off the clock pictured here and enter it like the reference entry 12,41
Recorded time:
12,37
